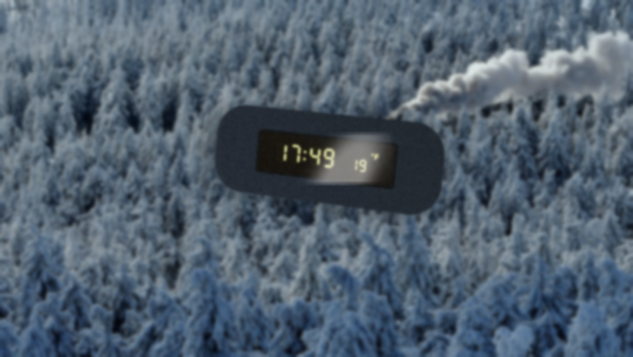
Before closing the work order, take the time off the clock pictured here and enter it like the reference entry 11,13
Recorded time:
17,49
